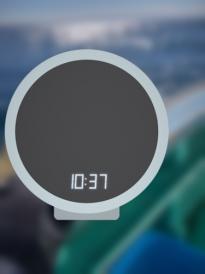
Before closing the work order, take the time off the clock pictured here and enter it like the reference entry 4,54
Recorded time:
10,37
